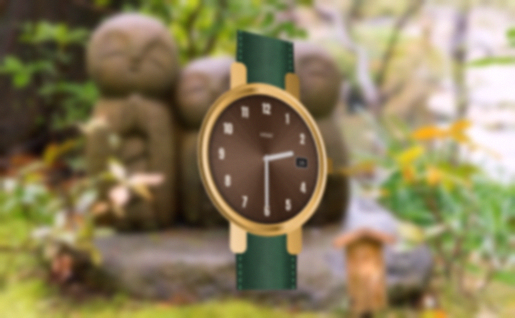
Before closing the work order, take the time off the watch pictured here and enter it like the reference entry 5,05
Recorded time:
2,30
